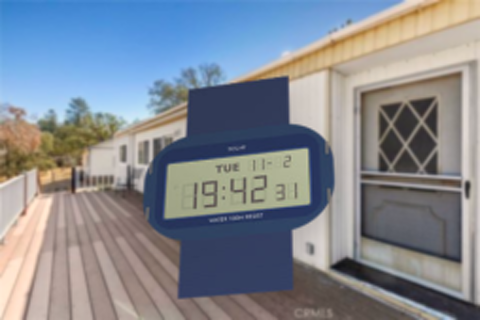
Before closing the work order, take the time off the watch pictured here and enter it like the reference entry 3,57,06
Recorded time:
19,42,31
